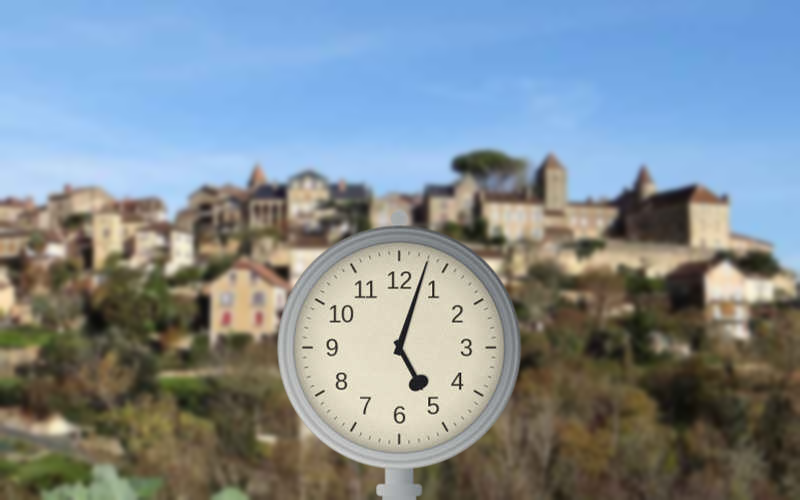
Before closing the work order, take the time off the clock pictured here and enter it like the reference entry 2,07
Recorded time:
5,03
